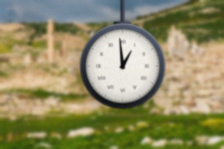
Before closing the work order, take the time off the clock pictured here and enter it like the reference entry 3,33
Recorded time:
12,59
